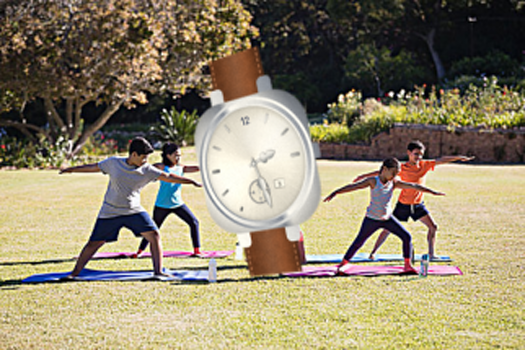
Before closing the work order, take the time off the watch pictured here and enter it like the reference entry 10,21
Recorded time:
2,28
